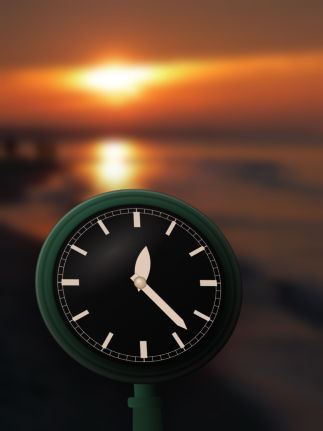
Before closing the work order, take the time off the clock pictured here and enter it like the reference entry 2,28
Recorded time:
12,23
